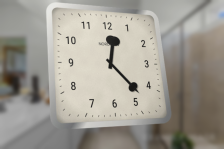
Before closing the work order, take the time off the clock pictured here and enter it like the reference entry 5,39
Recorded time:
12,23
